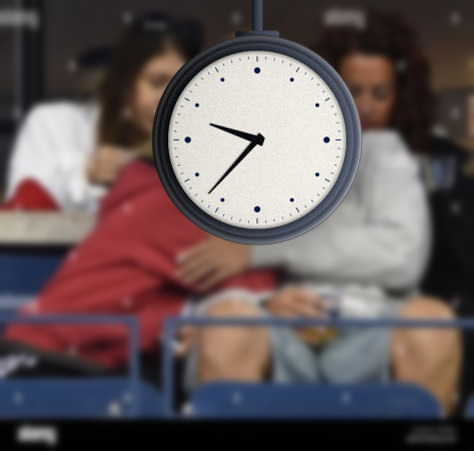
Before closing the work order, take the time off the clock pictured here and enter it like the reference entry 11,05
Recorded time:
9,37
